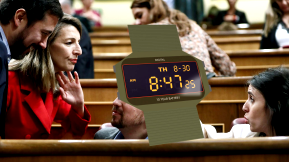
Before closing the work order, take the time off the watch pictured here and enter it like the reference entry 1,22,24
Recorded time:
8,47,25
